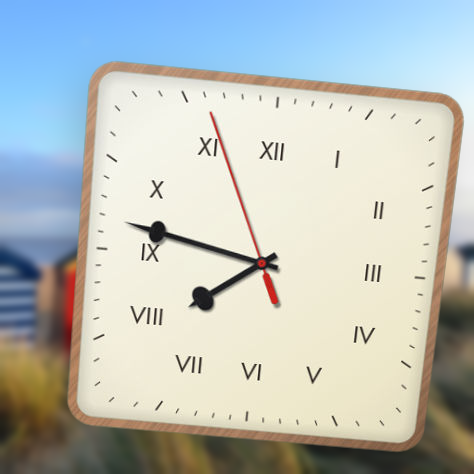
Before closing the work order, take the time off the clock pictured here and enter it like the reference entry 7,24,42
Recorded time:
7,46,56
